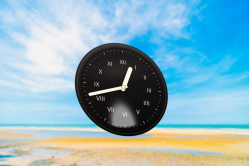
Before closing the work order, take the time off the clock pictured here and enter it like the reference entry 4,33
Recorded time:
12,42
